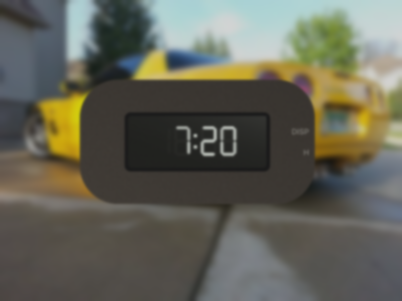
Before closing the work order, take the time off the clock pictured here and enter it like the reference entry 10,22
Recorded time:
7,20
